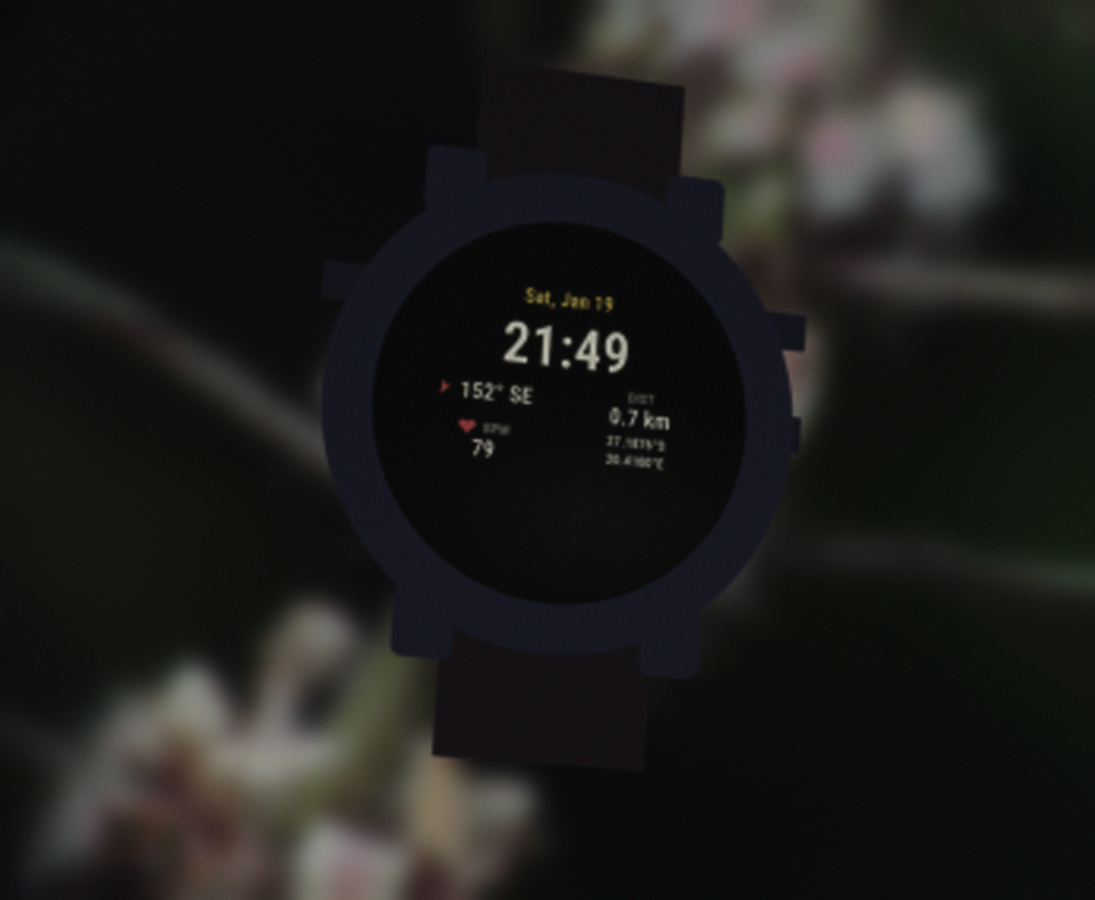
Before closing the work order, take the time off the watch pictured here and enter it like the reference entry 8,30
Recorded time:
21,49
